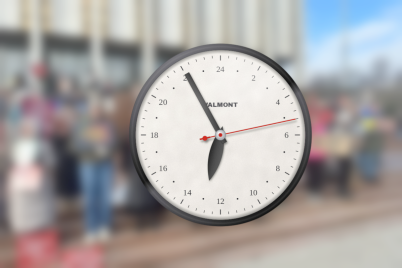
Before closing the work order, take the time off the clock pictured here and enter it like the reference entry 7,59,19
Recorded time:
12,55,13
